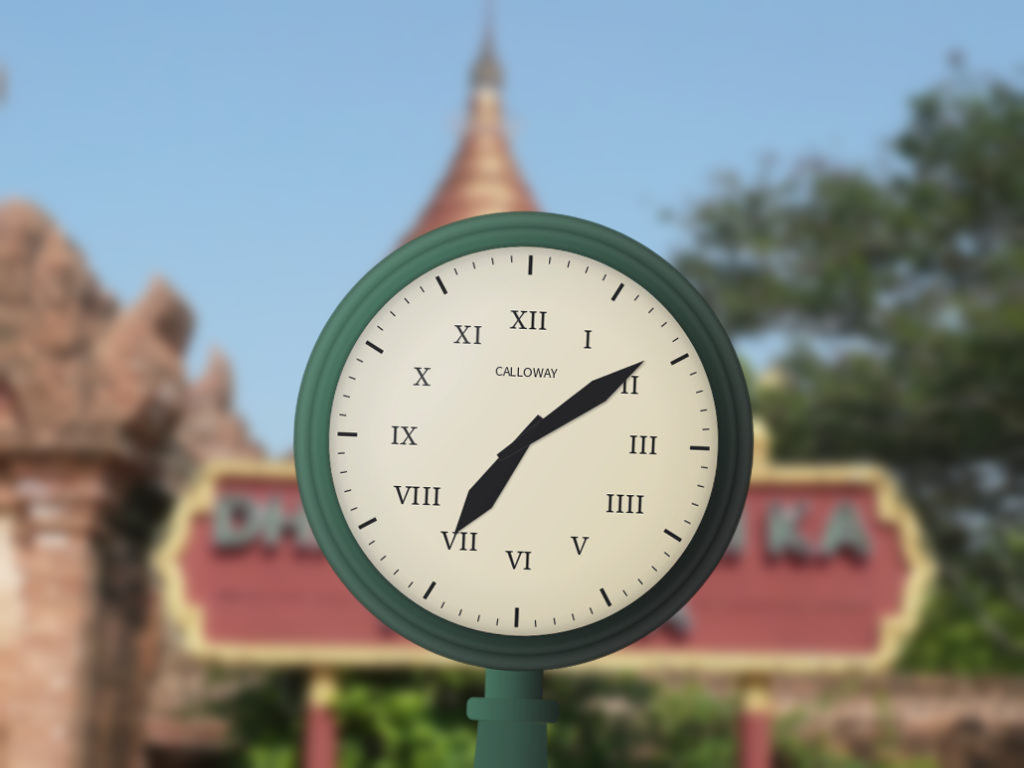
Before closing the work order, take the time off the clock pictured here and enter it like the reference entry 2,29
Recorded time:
7,09
